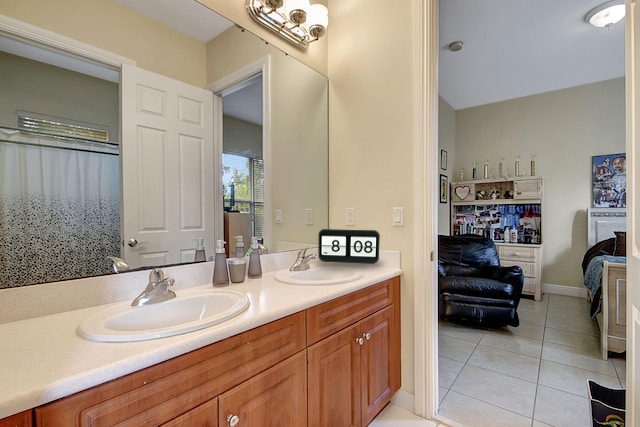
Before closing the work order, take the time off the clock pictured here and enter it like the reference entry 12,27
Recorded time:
8,08
